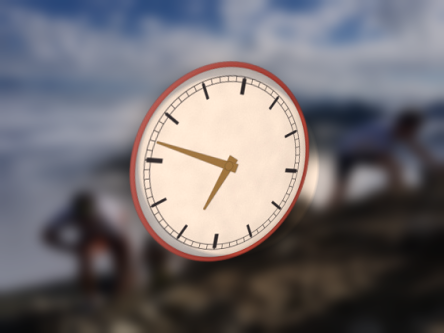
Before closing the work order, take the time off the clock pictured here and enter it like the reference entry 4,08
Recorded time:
6,47
